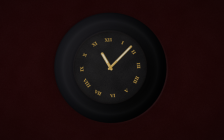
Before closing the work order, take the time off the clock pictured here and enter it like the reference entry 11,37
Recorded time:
11,08
